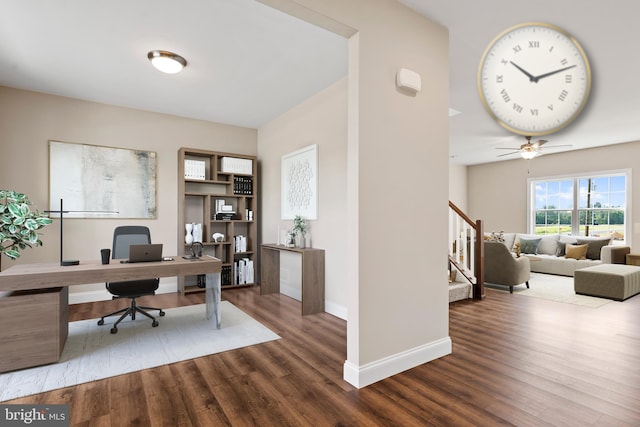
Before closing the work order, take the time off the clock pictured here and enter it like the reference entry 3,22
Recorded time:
10,12
